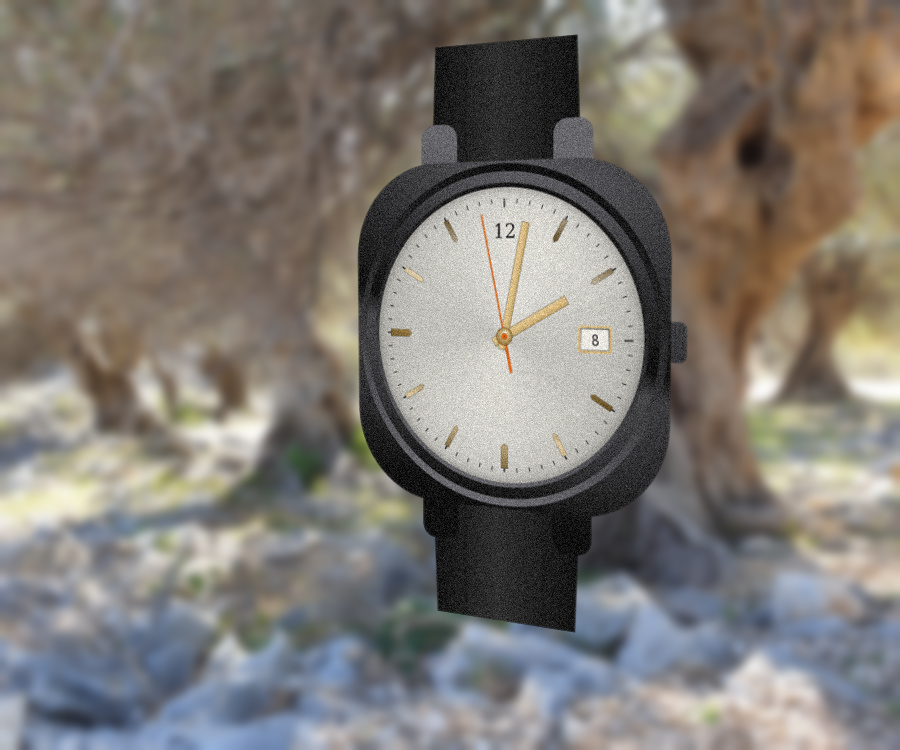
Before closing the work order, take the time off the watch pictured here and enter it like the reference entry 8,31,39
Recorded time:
2,01,58
